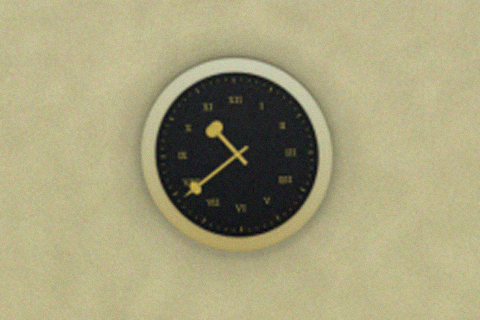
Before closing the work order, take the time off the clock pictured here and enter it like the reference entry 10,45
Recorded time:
10,39
